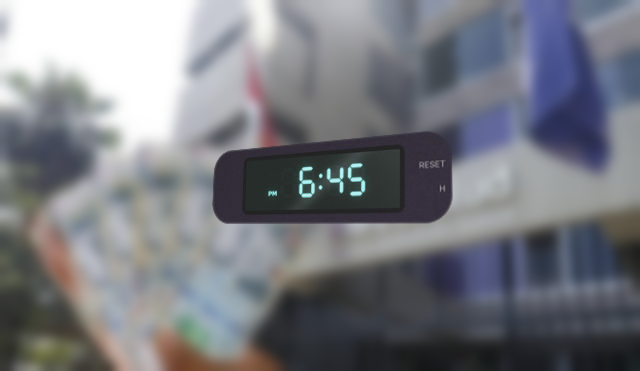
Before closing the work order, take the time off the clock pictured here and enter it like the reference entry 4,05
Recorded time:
6,45
